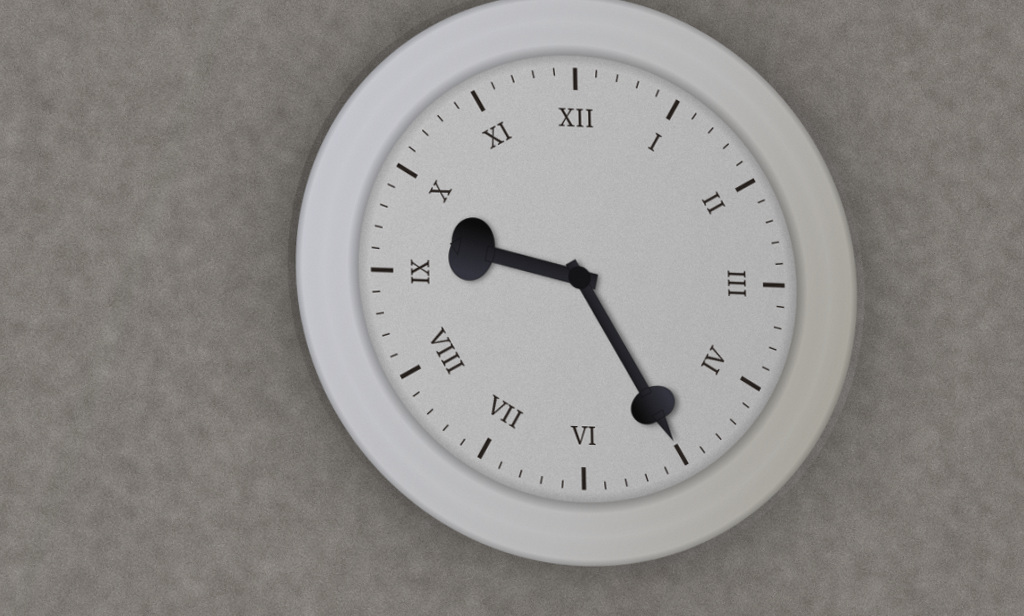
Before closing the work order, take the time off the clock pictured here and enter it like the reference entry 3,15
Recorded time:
9,25
